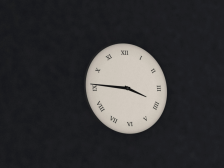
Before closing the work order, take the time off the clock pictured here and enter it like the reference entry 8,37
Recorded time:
3,46
